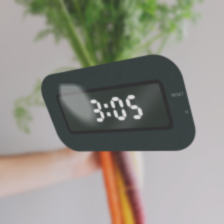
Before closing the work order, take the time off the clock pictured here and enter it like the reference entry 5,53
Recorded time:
3,05
